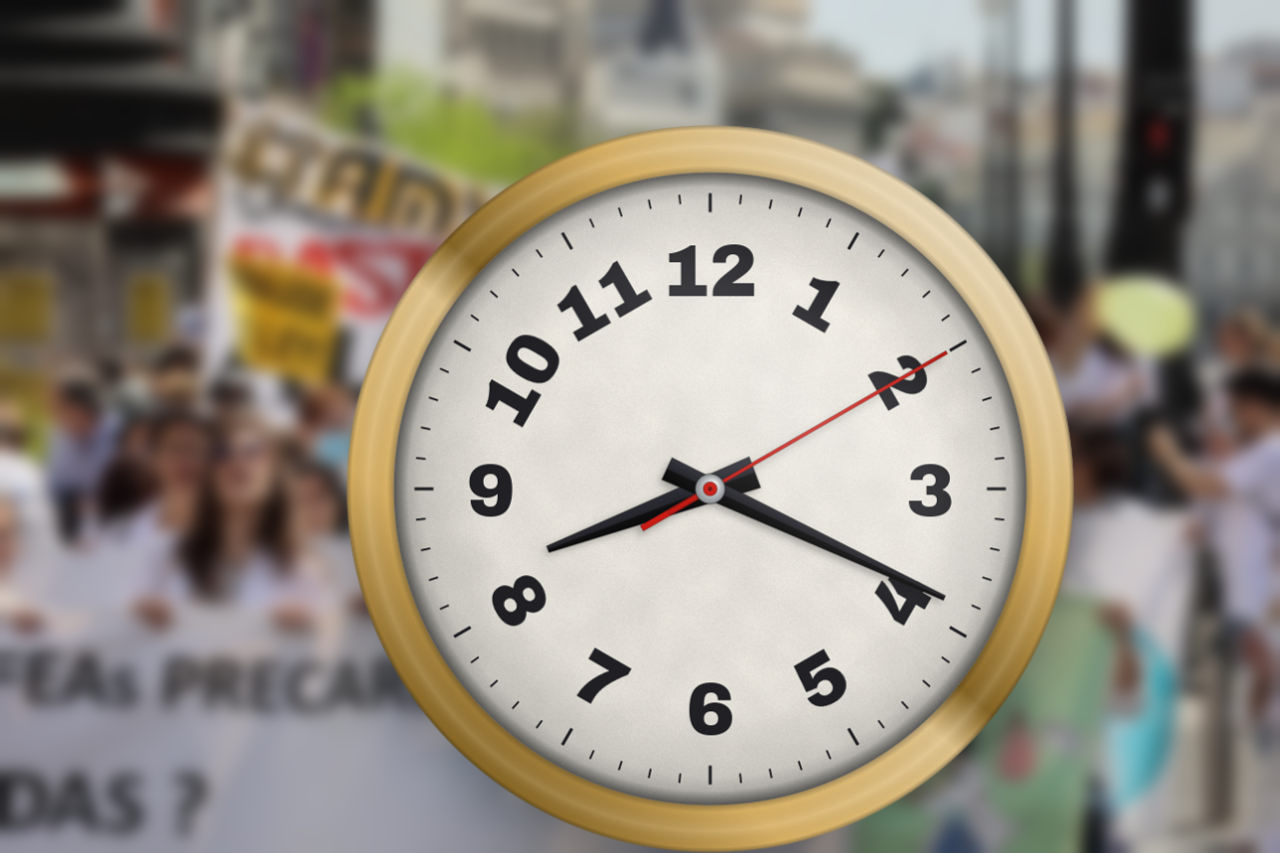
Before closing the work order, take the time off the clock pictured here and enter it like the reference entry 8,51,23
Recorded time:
8,19,10
